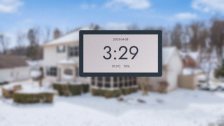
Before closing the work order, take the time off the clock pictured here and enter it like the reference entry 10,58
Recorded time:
3,29
